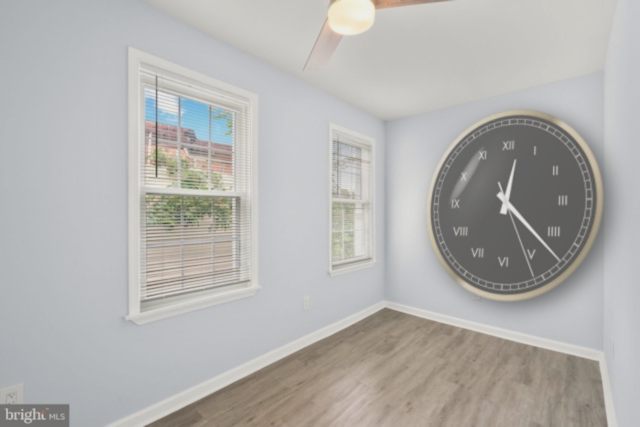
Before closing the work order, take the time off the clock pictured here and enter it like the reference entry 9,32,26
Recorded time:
12,22,26
